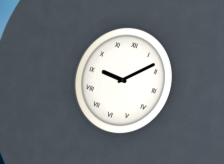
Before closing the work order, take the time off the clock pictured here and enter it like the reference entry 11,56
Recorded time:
9,08
